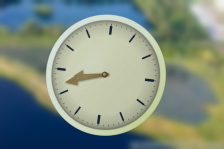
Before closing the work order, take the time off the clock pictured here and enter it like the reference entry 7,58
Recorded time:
8,42
